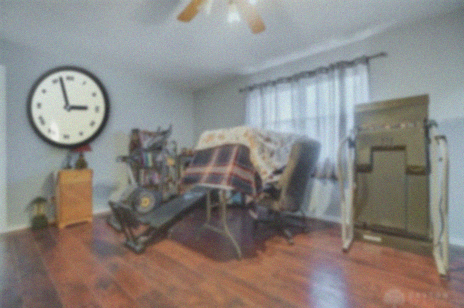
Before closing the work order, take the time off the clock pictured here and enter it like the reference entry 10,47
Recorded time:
2,57
